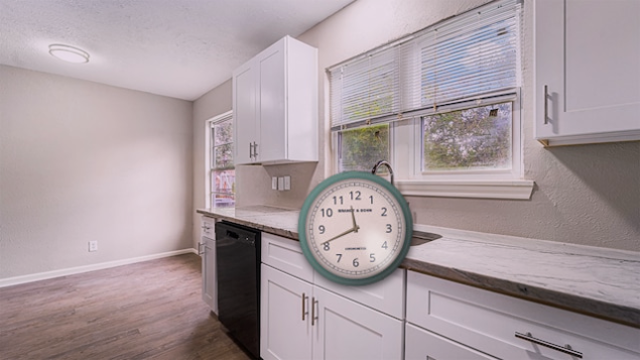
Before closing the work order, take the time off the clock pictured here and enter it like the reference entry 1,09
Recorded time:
11,41
